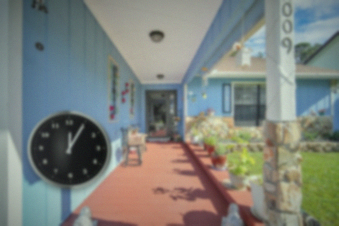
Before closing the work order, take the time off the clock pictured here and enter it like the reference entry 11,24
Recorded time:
12,05
